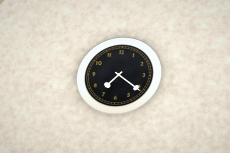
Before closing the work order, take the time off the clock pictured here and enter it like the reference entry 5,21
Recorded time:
7,21
